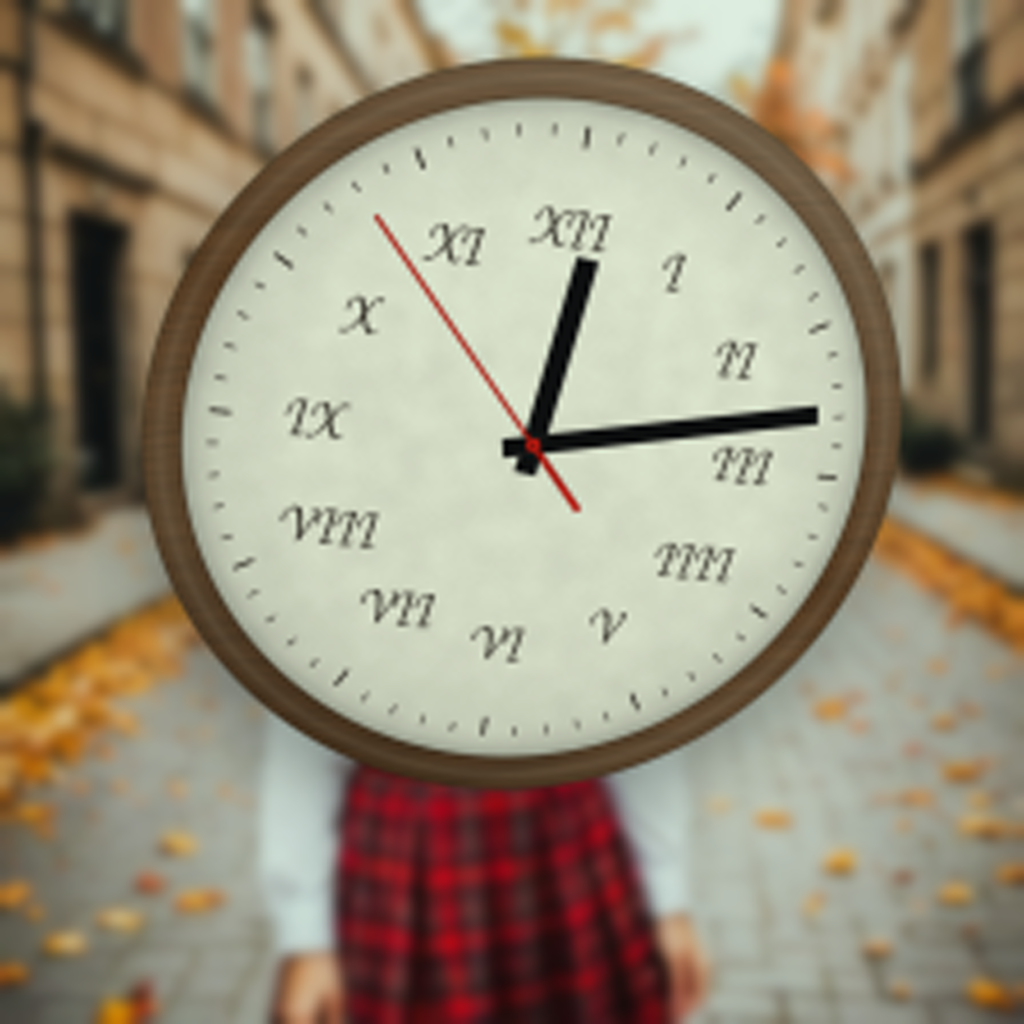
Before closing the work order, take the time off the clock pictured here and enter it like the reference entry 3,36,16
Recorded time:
12,12,53
